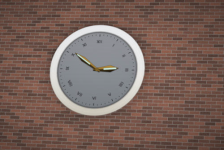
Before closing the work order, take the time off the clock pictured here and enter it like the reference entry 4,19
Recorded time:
2,51
